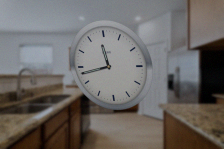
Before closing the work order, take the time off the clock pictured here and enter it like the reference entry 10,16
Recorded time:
11,43
